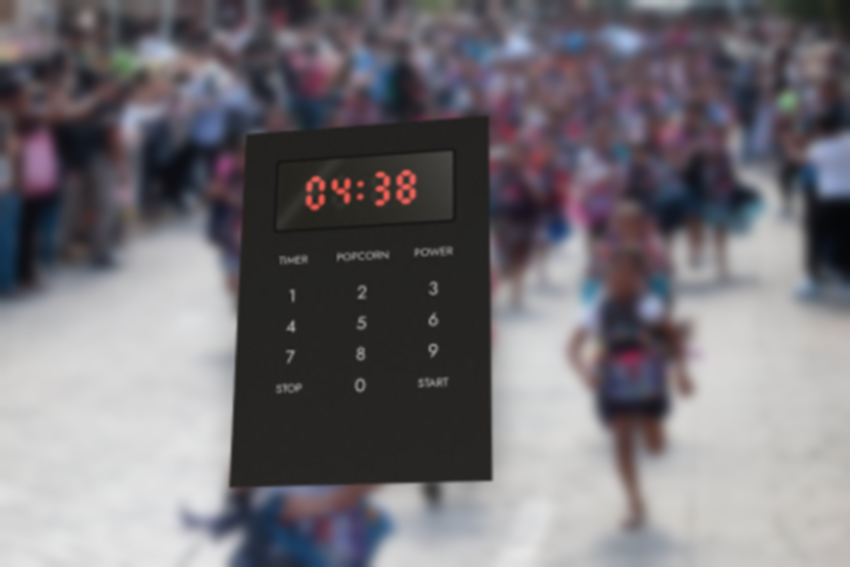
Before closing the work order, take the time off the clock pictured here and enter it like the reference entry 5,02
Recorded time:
4,38
